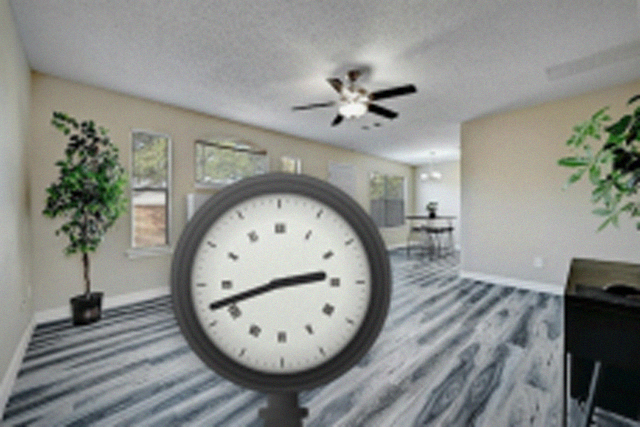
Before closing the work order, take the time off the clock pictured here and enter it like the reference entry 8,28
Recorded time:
2,42
